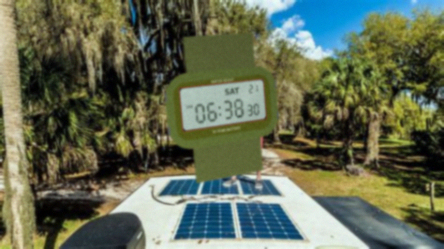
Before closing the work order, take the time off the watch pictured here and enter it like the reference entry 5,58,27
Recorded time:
6,38,30
